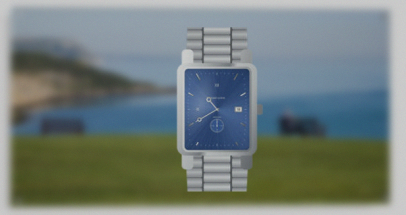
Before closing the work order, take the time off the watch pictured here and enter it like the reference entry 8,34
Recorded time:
10,40
